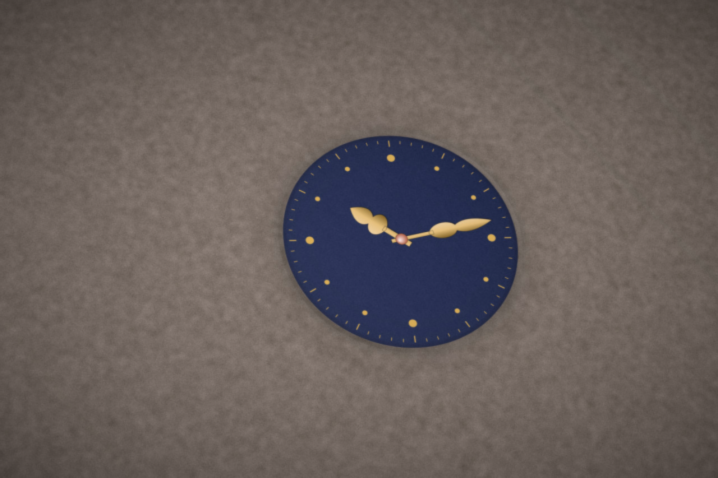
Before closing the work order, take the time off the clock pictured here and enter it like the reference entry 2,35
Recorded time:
10,13
